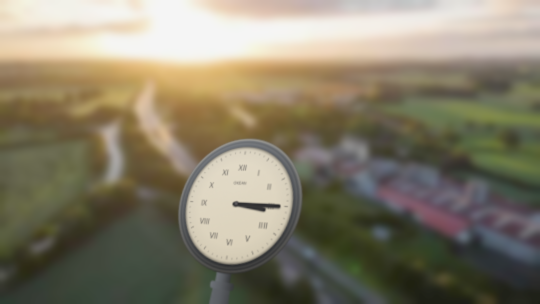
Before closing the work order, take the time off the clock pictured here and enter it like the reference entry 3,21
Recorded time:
3,15
